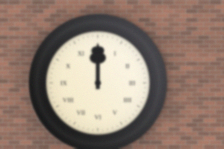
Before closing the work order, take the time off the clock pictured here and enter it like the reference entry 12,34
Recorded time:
12,00
